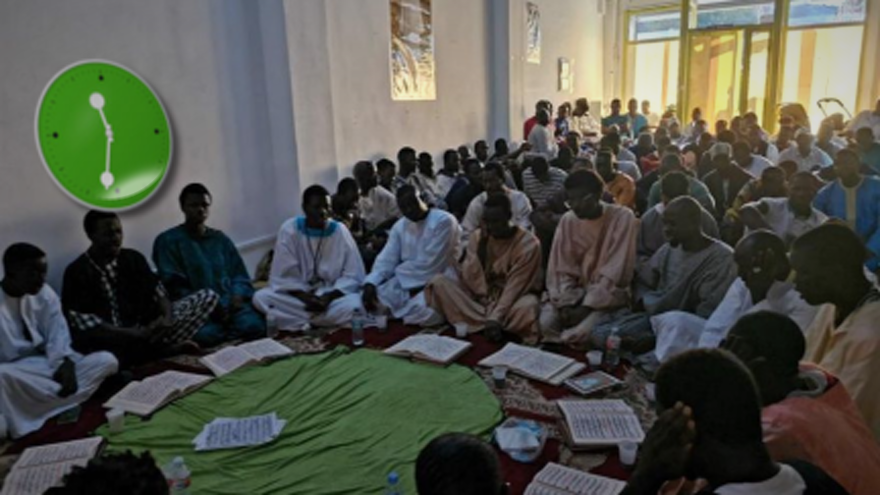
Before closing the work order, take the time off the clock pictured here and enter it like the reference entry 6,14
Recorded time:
11,32
